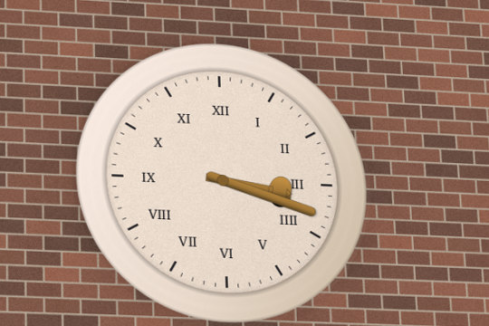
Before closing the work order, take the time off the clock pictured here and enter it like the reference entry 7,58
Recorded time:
3,18
